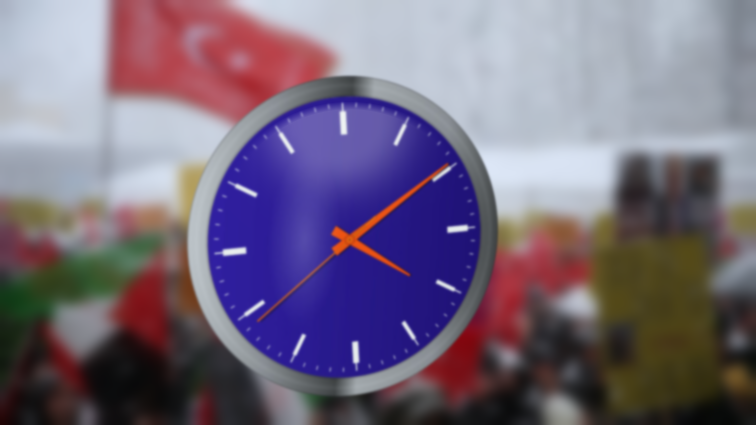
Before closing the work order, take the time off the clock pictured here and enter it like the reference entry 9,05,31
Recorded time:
4,09,39
